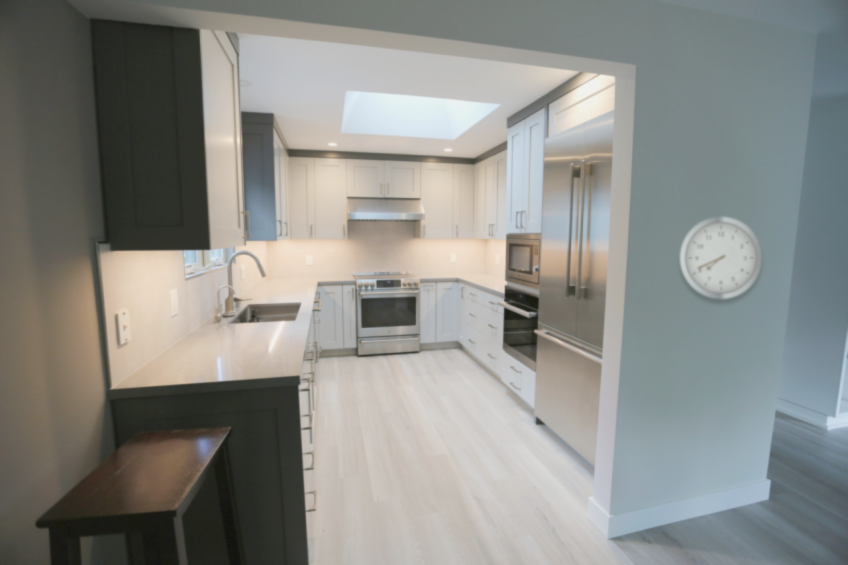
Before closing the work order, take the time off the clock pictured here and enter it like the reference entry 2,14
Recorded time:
7,41
